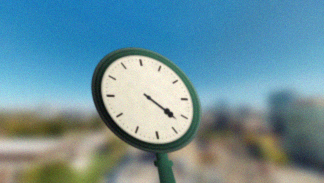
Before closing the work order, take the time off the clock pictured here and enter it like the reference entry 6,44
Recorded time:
4,22
